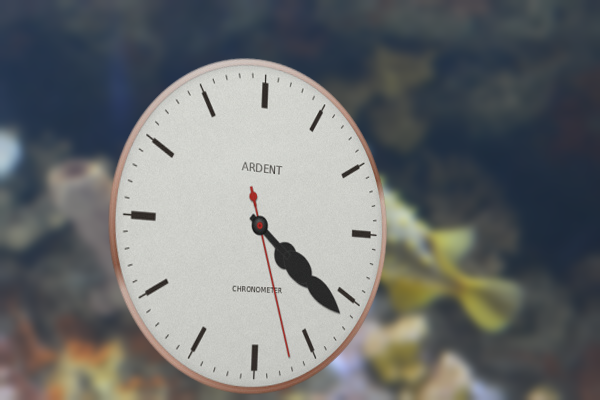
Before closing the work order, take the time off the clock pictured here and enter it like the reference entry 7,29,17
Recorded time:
4,21,27
